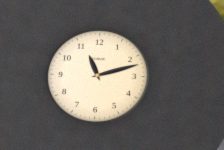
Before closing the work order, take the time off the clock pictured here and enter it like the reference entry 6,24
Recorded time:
11,12
